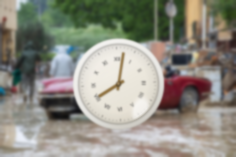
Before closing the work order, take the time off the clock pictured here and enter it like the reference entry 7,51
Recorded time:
8,02
